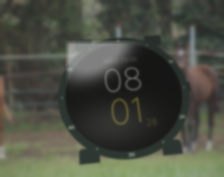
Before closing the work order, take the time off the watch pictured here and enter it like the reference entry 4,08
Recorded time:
8,01
